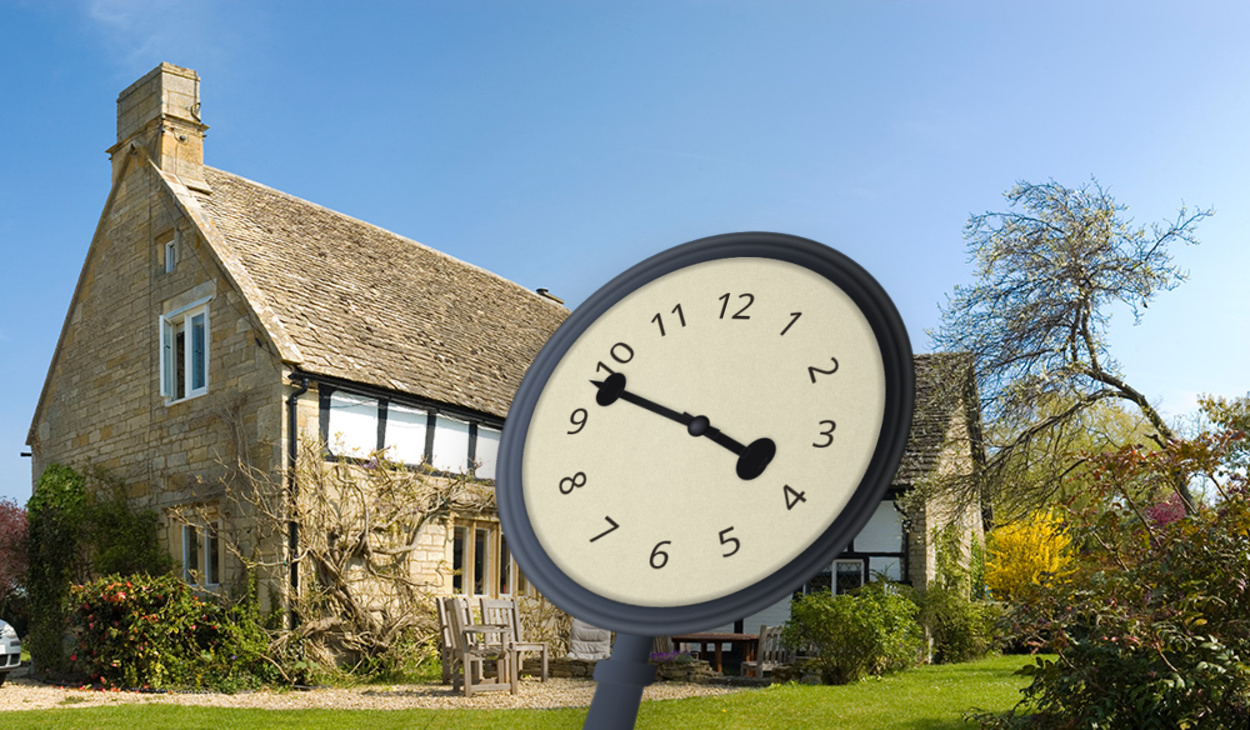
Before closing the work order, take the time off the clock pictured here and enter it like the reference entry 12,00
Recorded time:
3,48
